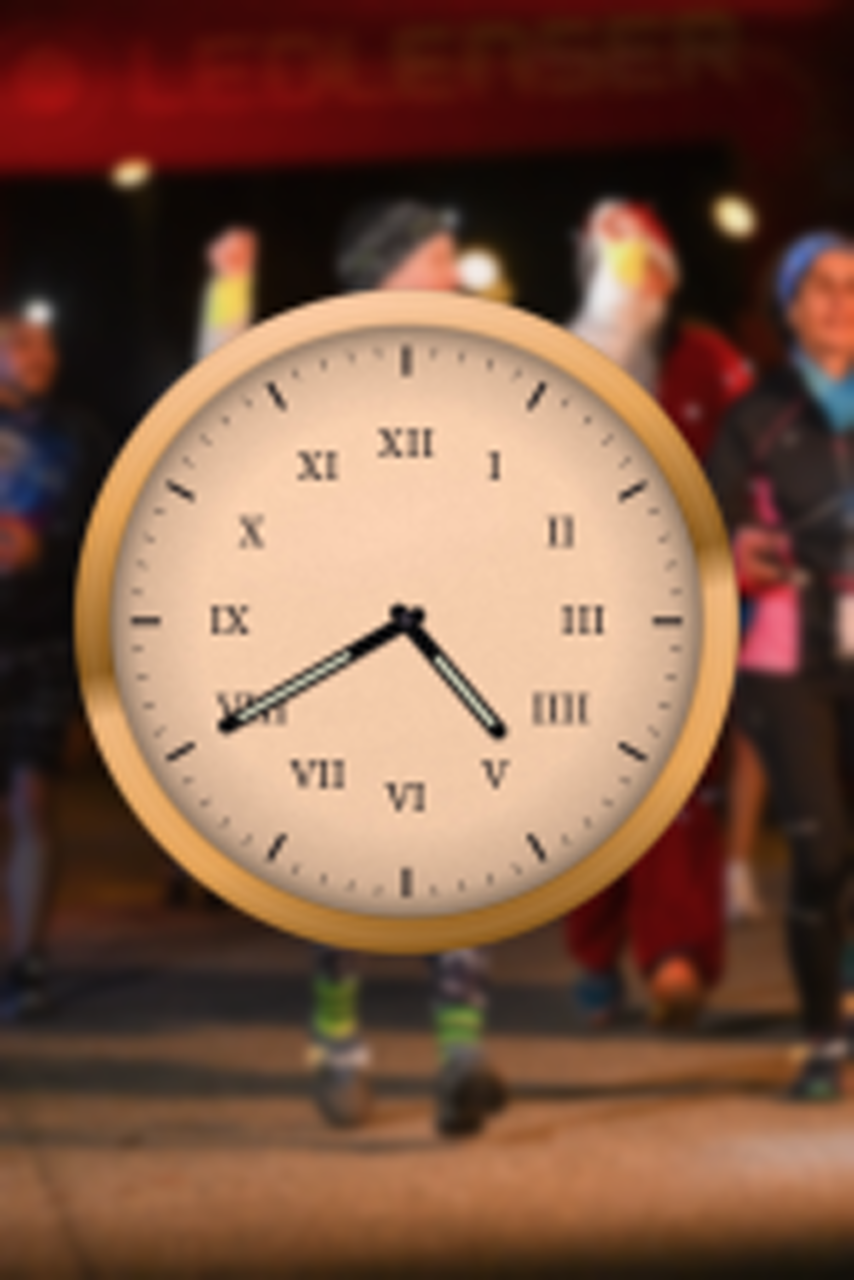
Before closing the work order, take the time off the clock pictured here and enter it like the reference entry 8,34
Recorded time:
4,40
